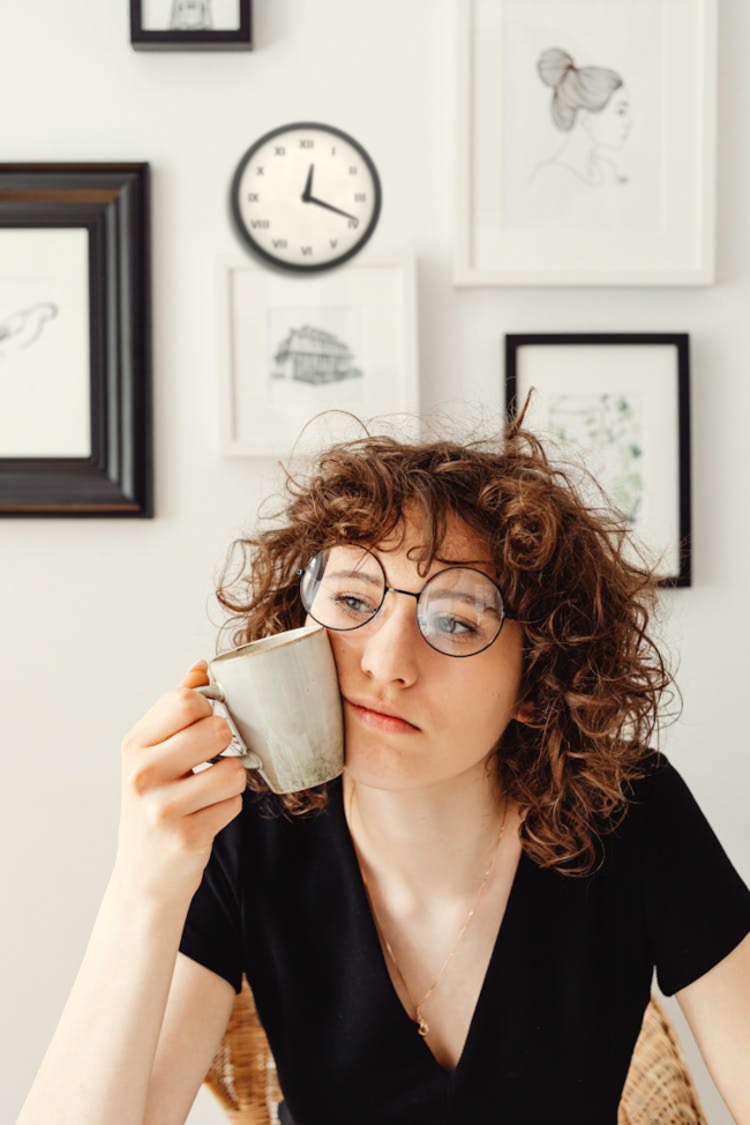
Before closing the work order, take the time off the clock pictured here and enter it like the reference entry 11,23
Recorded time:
12,19
